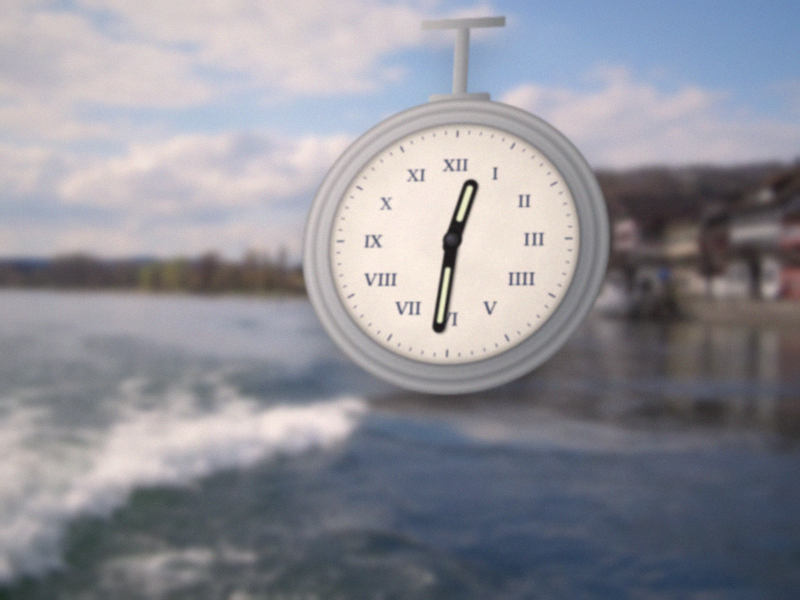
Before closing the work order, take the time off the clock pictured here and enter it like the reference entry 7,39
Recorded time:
12,31
